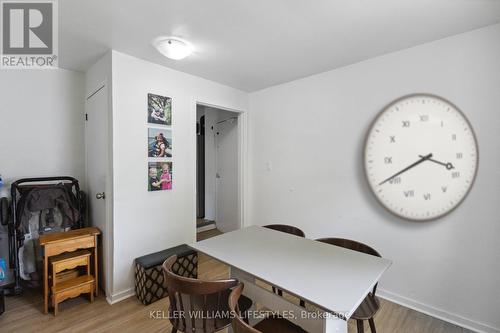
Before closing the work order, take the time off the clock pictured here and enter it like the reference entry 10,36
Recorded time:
3,41
